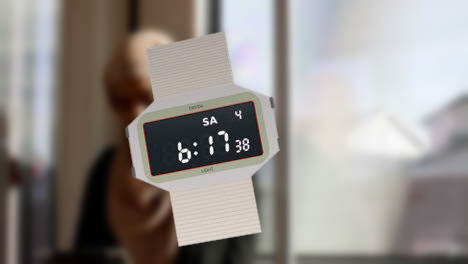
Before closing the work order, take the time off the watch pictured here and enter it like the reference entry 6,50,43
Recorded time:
6,17,38
